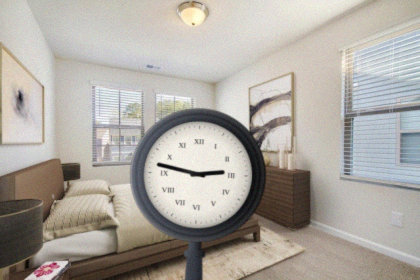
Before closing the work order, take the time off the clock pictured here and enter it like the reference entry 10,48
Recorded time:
2,47
